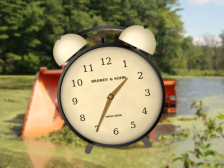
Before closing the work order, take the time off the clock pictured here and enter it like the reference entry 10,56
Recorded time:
1,35
